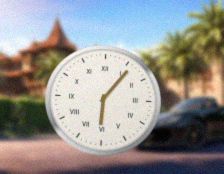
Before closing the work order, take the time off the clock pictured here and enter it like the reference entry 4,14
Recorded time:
6,06
